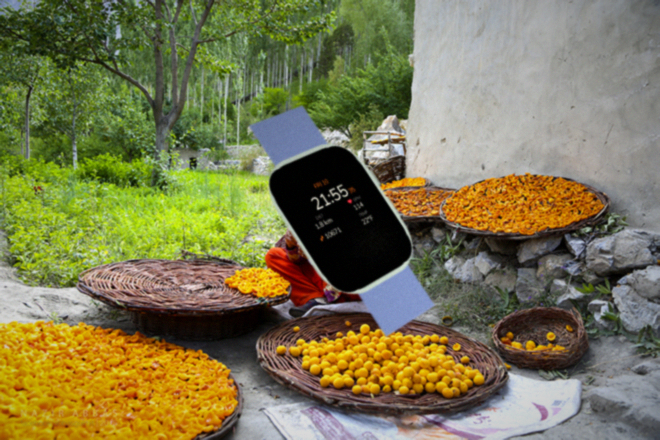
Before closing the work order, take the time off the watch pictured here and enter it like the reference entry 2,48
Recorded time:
21,55
